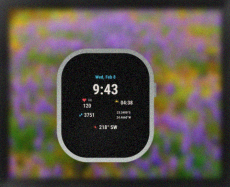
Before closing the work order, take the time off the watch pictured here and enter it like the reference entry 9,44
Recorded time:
9,43
